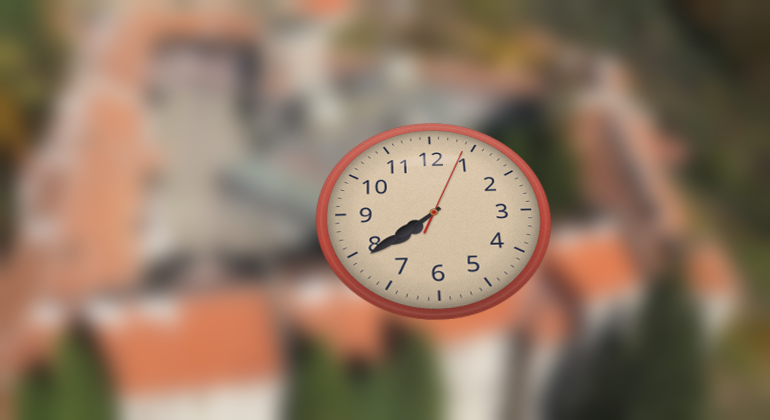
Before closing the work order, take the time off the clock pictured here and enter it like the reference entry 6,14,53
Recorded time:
7,39,04
